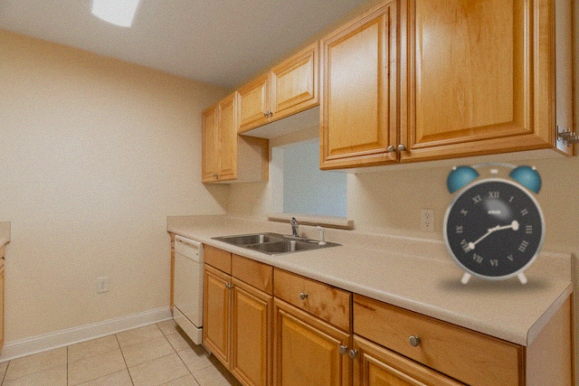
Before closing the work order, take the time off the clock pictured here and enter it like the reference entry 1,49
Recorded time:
2,39
